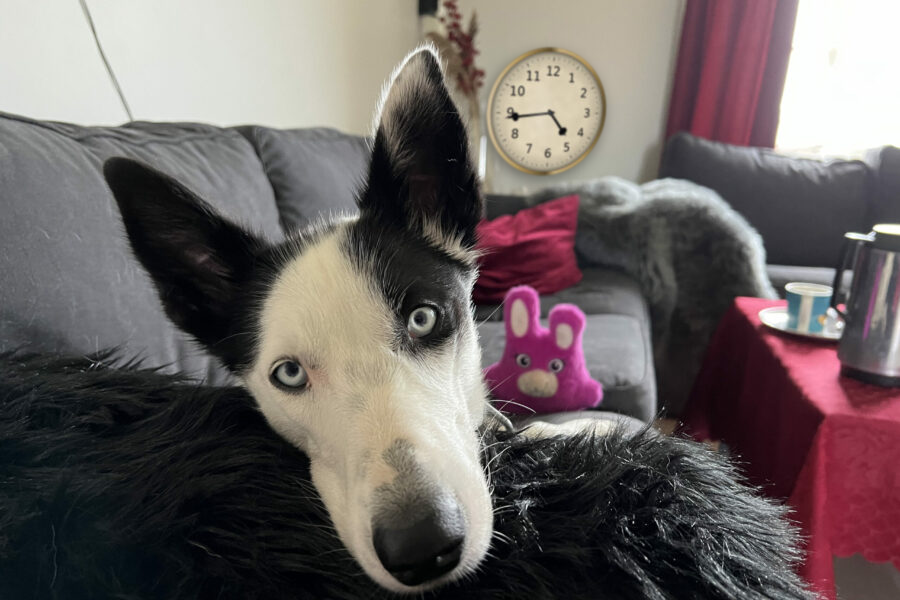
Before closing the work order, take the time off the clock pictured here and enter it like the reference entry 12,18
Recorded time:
4,44
